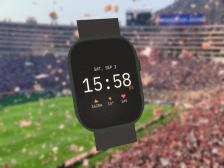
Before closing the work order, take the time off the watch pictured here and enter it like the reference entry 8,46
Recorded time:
15,58
